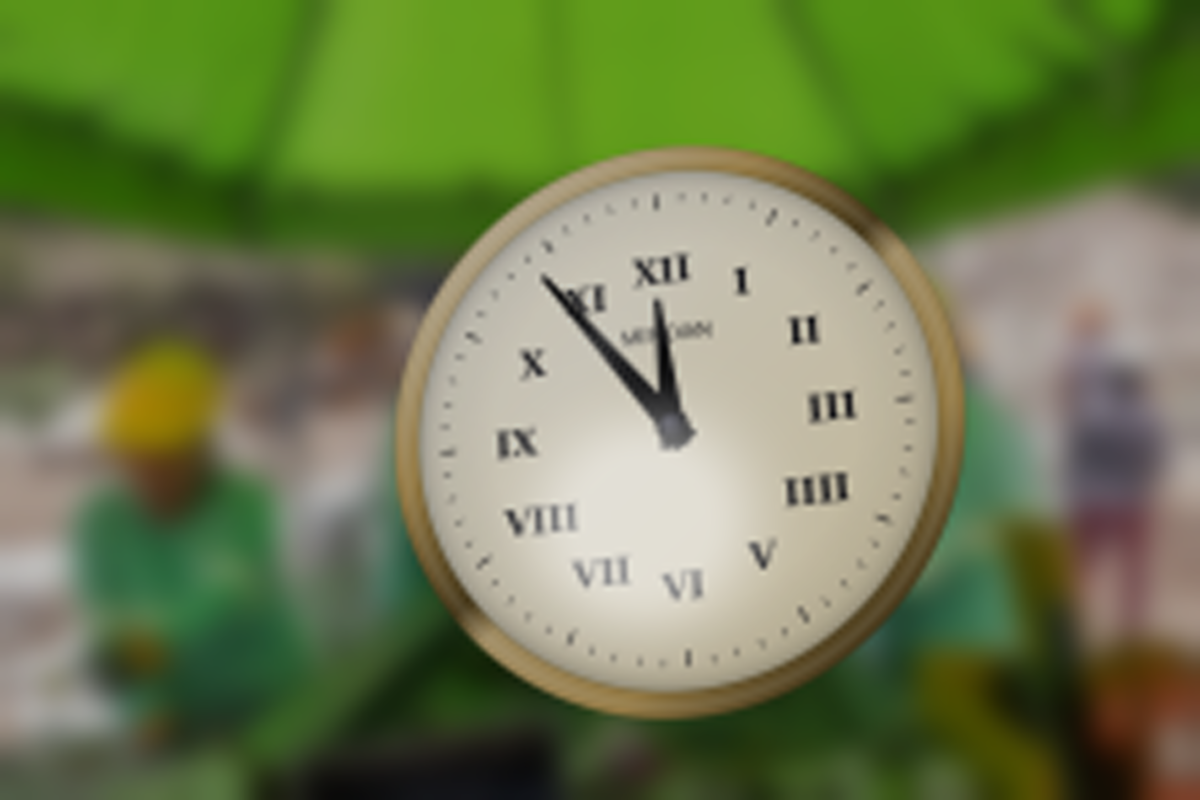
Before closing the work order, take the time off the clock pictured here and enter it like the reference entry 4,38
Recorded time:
11,54
